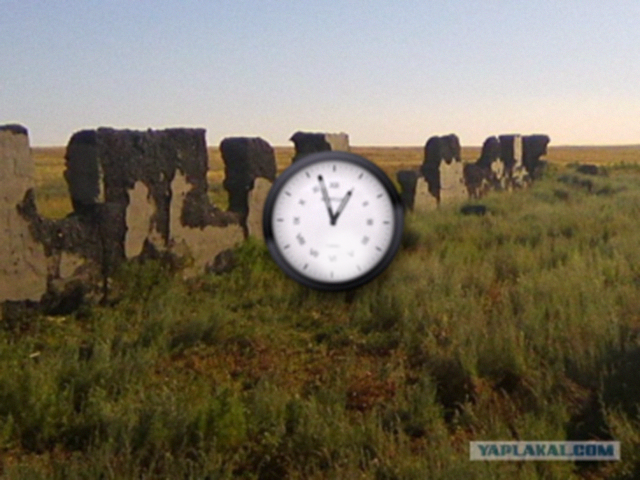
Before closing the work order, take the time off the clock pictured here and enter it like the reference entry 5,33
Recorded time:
12,57
